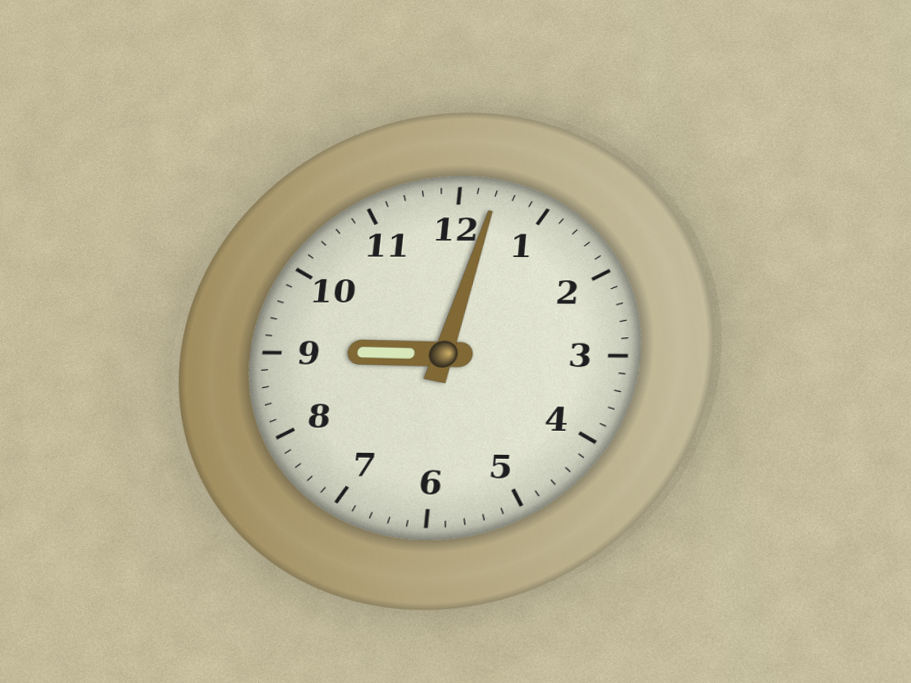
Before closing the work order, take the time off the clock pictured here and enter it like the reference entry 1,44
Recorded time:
9,02
